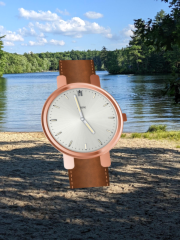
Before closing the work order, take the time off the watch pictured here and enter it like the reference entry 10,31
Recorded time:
4,58
